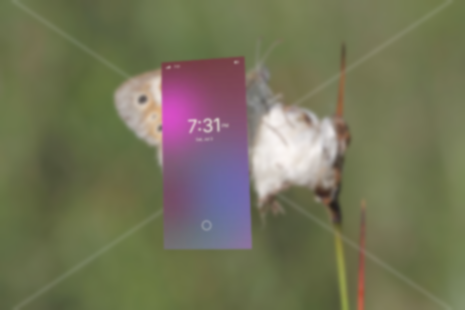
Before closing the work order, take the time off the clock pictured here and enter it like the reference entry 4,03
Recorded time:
7,31
